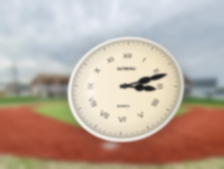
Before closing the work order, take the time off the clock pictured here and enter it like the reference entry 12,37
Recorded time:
3,12
